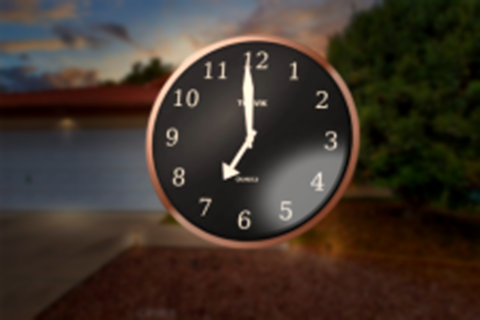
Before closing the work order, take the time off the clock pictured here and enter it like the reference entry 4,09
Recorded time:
6,59
